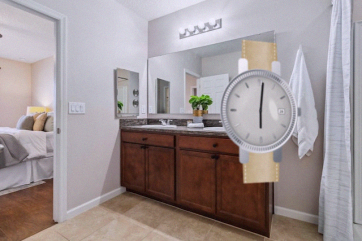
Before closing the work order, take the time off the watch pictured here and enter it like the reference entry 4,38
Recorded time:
6,01
